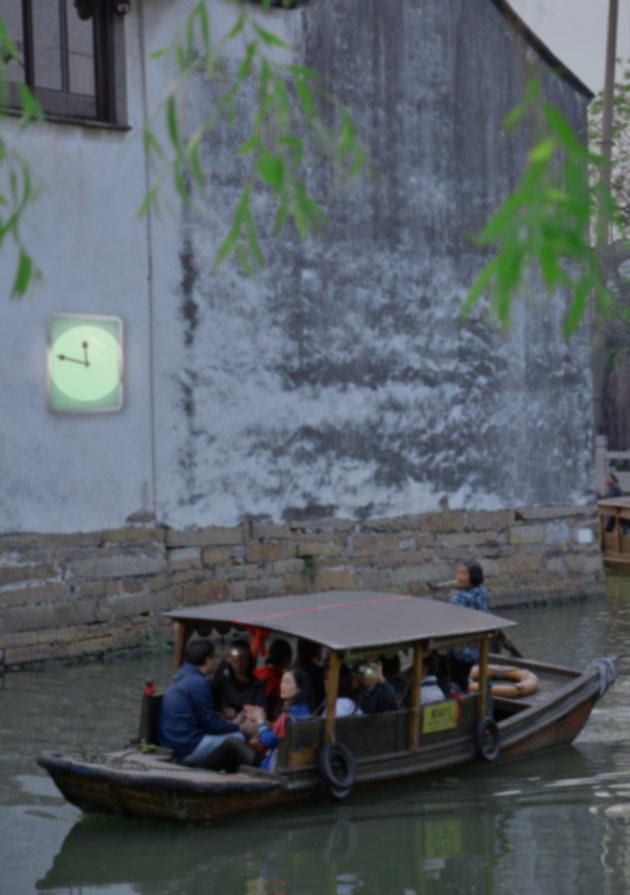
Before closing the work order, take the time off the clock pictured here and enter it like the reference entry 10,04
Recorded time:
11,47
